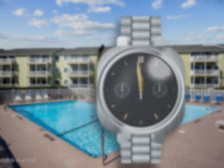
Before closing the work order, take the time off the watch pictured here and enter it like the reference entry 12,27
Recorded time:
11,59
